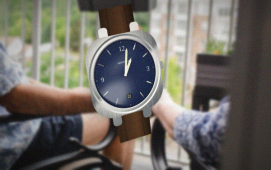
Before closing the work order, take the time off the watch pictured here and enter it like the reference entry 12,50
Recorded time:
1,02
